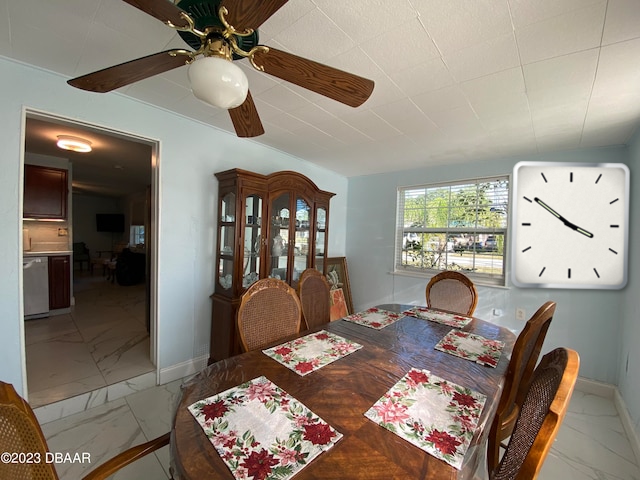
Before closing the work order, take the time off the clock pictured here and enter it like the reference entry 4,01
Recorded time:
3,51
